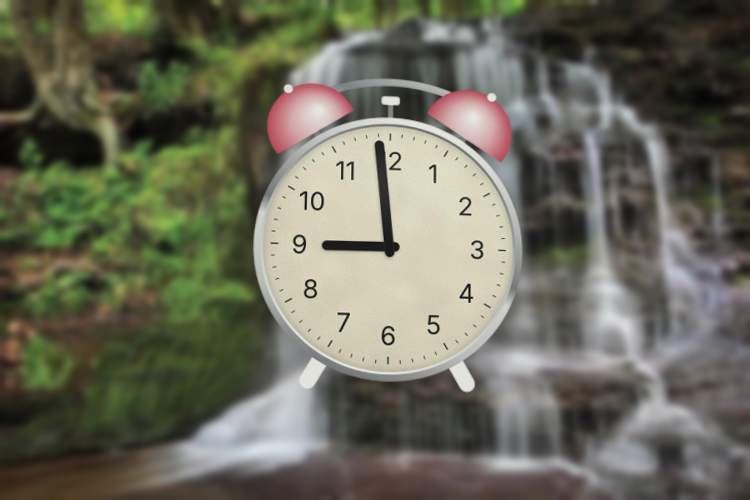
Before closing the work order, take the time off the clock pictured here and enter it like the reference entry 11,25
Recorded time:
8,59
